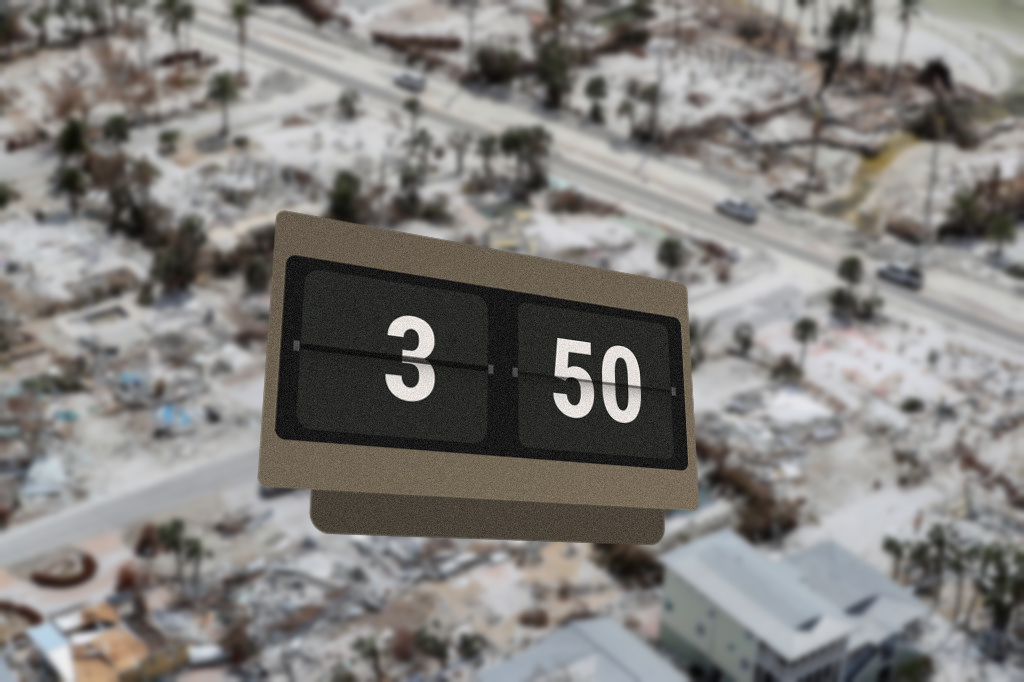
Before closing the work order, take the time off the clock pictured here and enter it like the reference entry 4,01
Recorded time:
3,50
